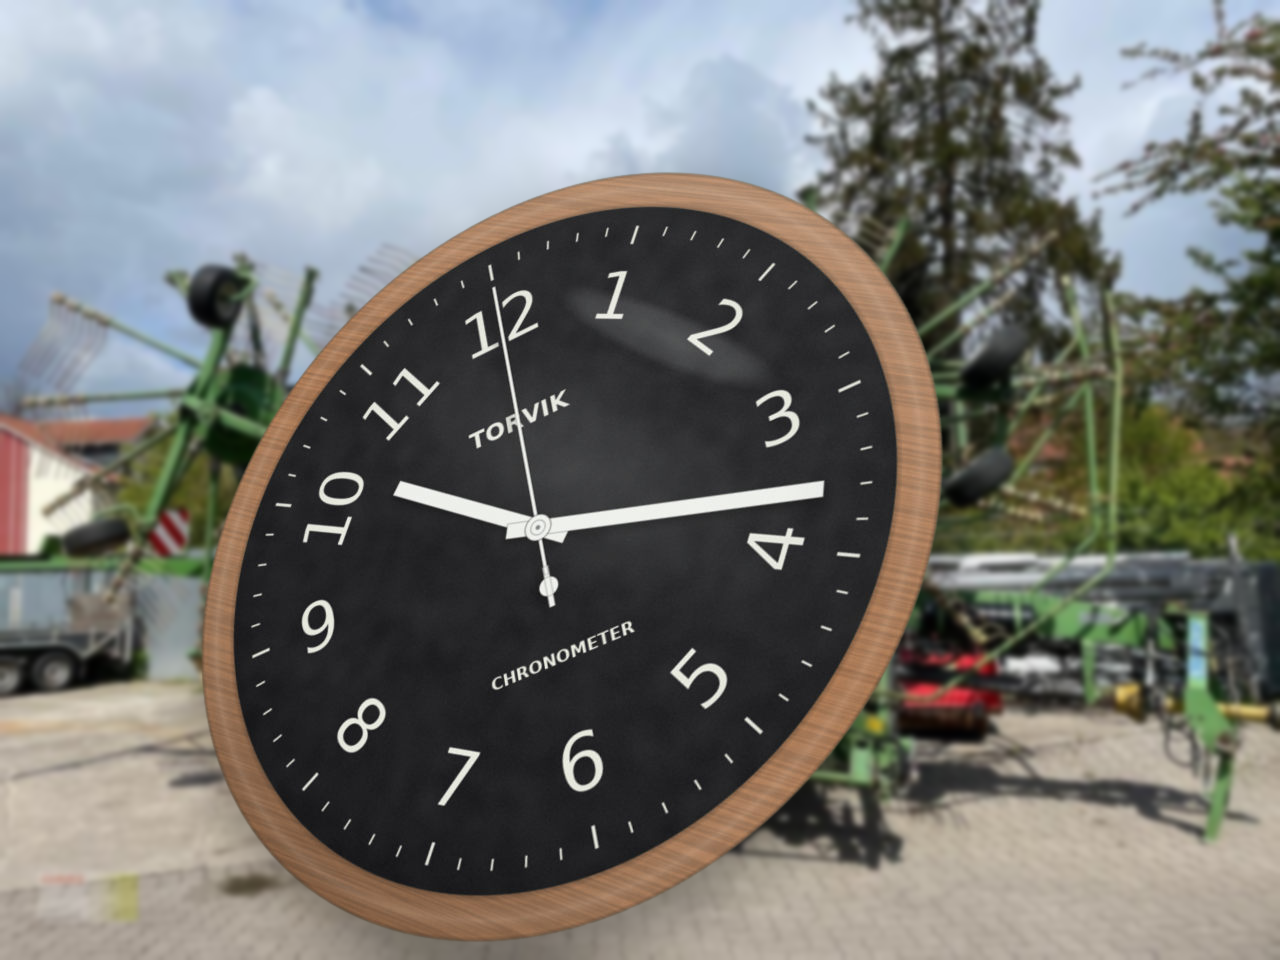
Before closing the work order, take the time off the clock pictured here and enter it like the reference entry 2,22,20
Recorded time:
10,18,00
